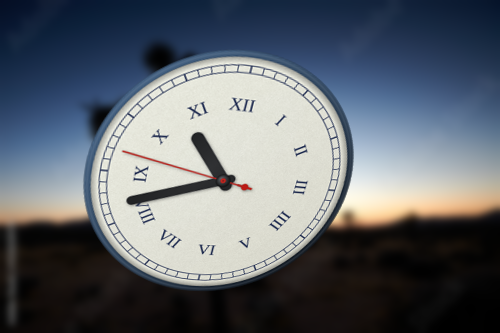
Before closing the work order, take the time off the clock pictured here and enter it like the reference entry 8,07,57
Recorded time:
10,41,47
